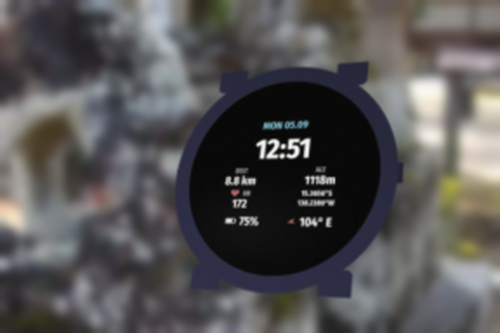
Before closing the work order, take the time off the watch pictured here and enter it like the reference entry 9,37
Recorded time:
12,51
